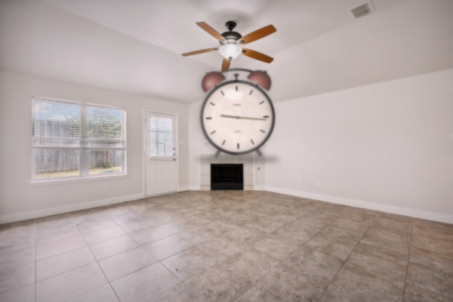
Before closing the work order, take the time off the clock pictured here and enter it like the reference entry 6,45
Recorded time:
9,16
